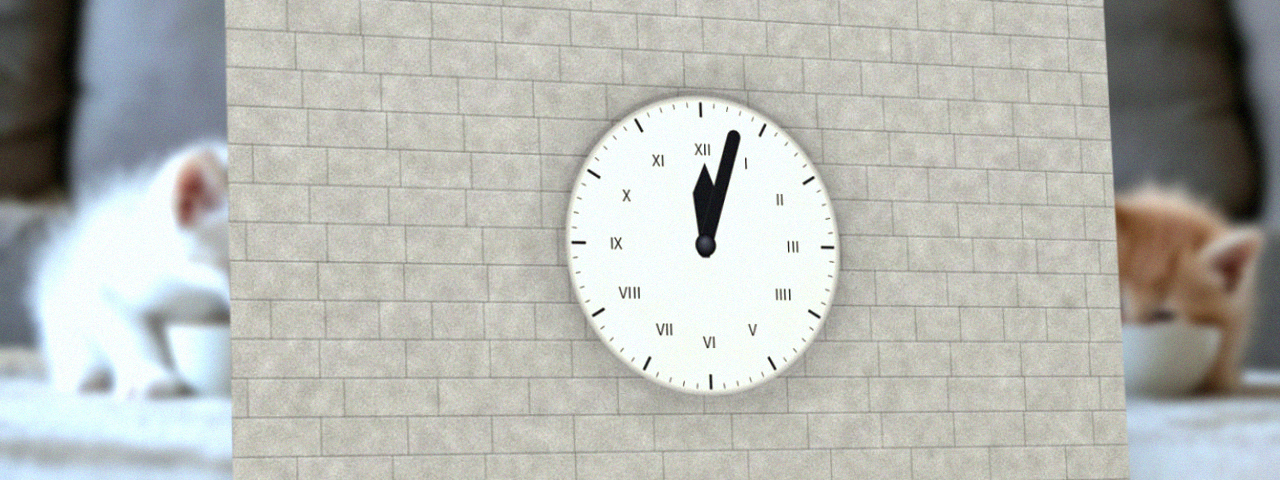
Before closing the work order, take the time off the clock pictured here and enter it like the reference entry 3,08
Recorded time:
12,03
